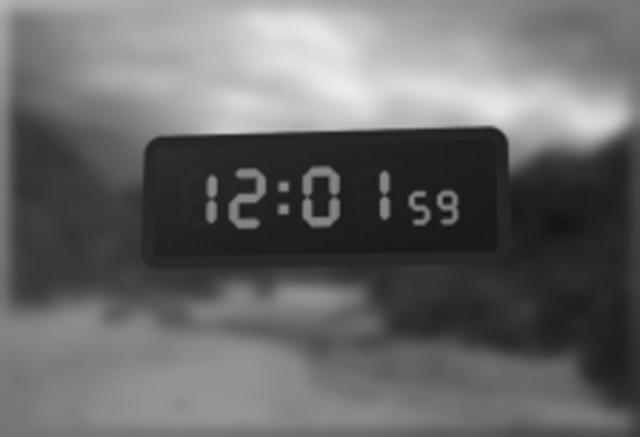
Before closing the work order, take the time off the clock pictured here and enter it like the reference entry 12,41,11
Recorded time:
12,01,59
